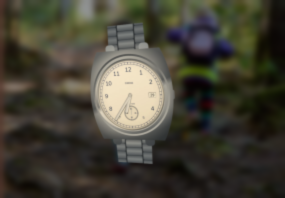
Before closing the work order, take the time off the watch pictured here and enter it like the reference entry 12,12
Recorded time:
6,36
